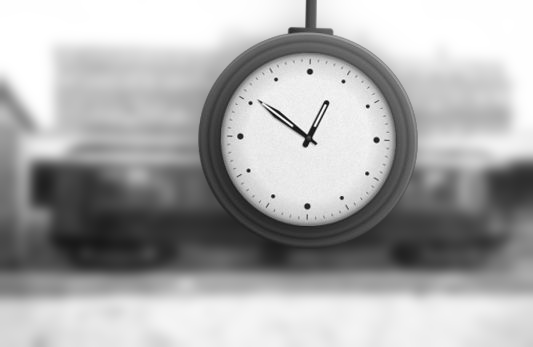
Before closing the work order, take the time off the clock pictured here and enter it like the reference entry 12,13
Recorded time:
12,51
